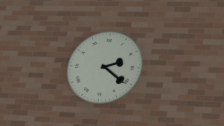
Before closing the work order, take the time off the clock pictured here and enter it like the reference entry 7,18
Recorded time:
2,21
